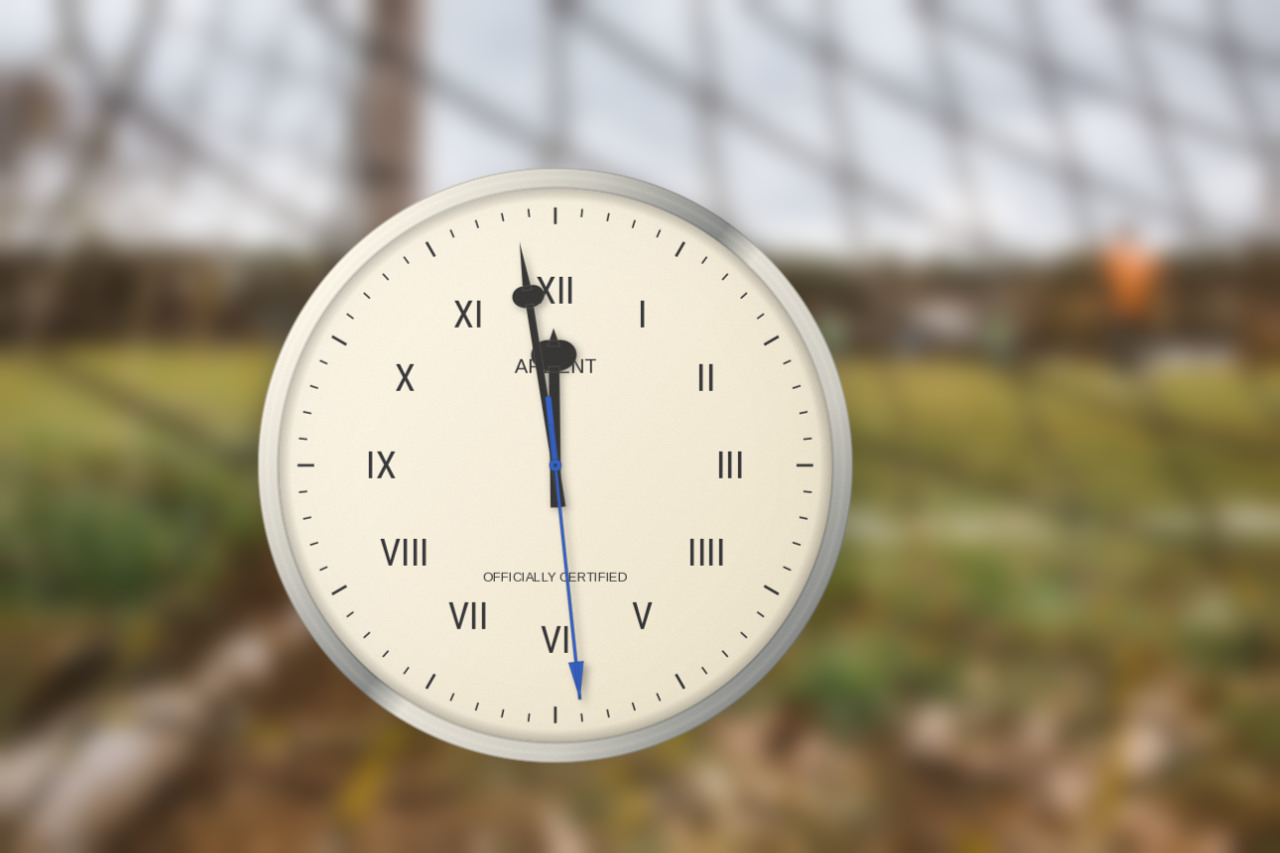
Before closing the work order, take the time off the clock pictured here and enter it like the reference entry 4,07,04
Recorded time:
11,58,29
